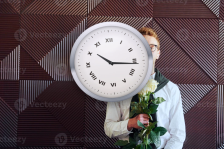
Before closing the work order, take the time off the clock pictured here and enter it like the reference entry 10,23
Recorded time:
10,16
